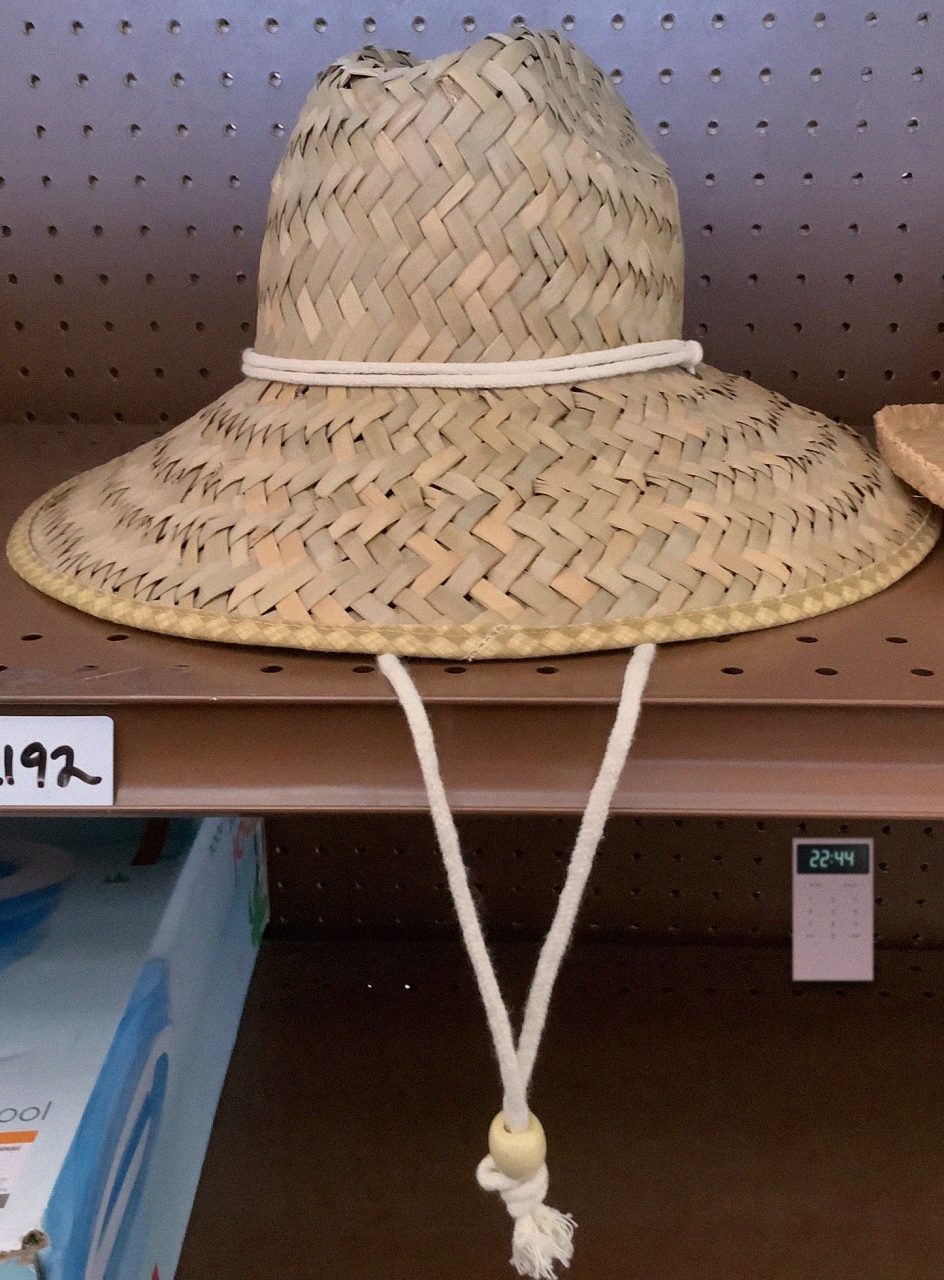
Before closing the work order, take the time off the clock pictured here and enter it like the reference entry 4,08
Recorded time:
22,44
